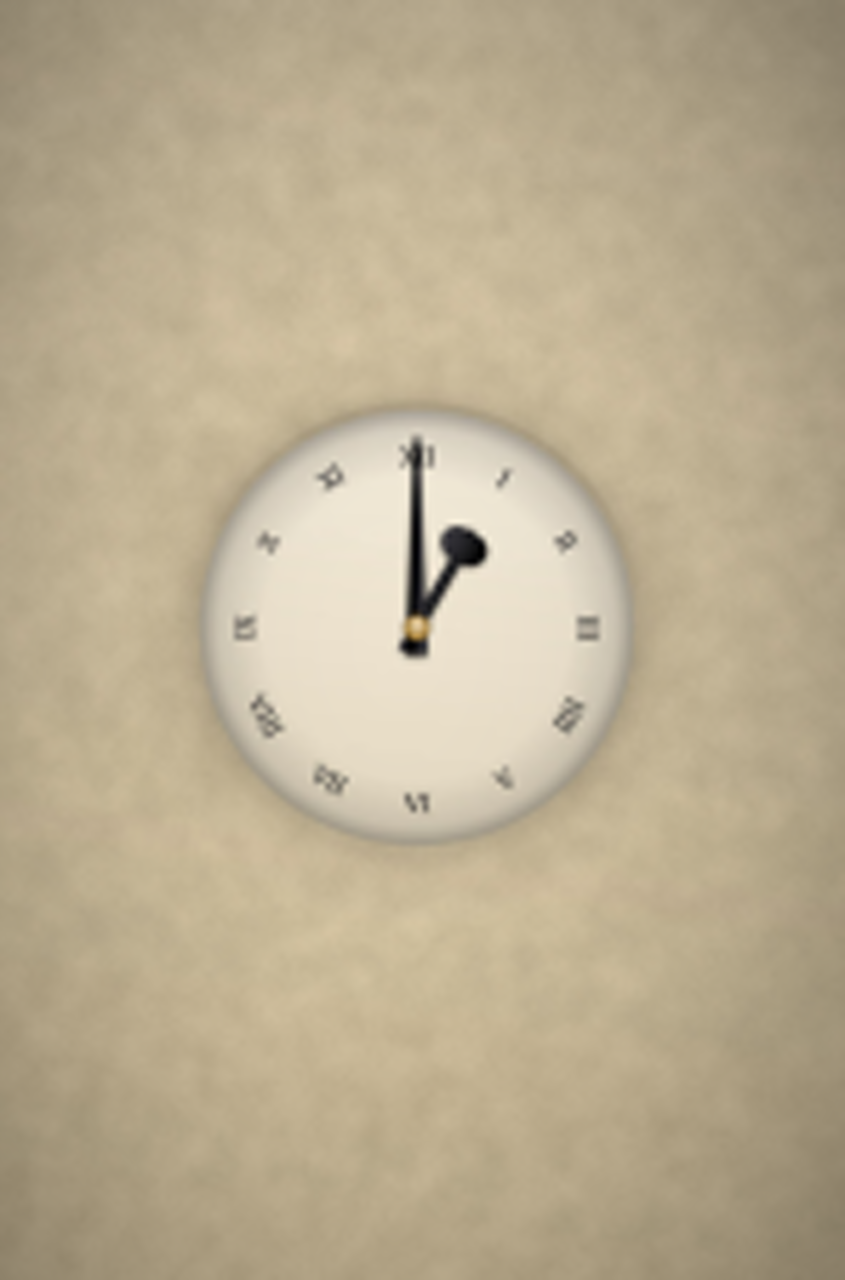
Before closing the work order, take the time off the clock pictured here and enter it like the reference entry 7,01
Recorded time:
1,00
